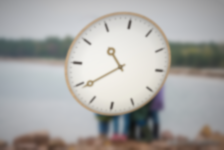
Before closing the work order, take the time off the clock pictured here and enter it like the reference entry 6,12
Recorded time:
10,39
